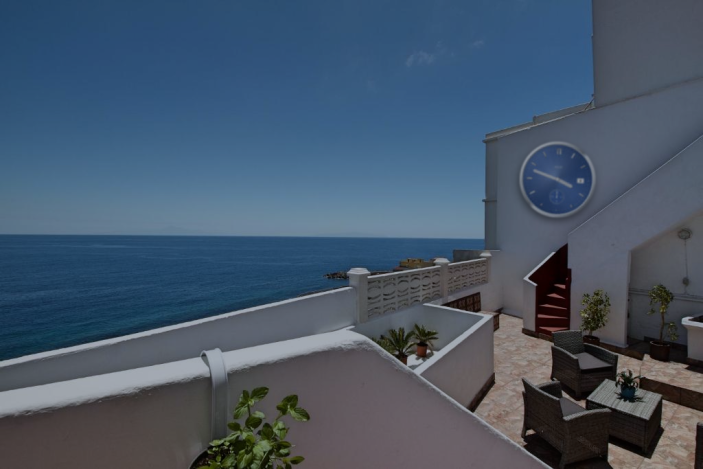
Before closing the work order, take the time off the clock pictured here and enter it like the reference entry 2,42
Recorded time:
3,48
